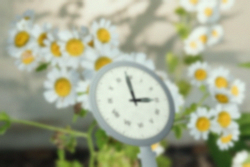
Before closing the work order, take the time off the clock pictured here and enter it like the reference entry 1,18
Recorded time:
2,59
